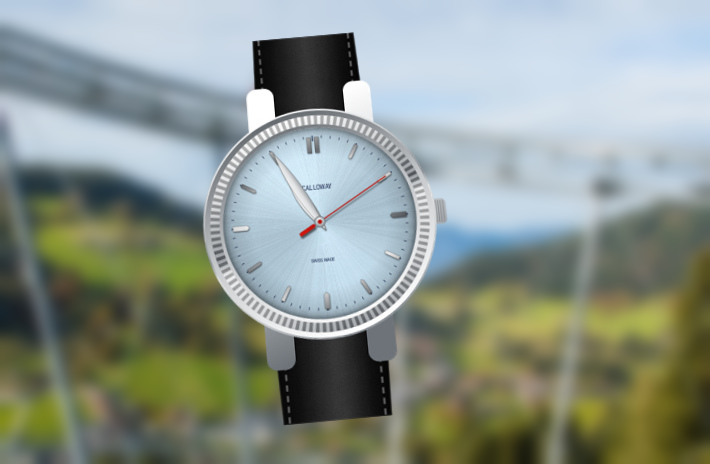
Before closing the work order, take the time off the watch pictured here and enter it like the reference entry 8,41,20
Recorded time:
10,55,10
